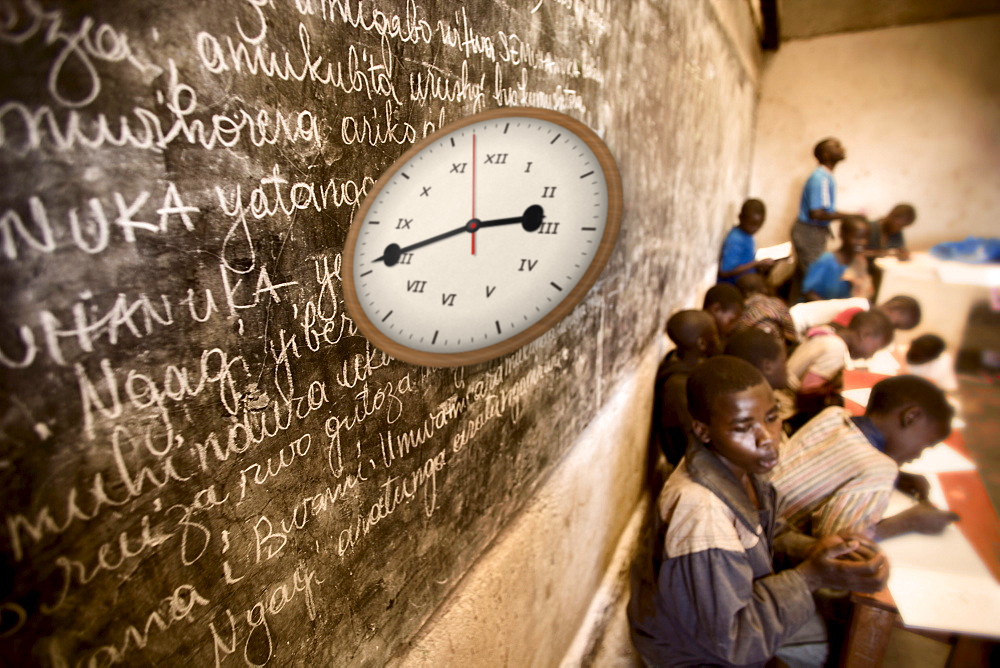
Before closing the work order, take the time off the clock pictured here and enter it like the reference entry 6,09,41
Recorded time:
2,40,57
